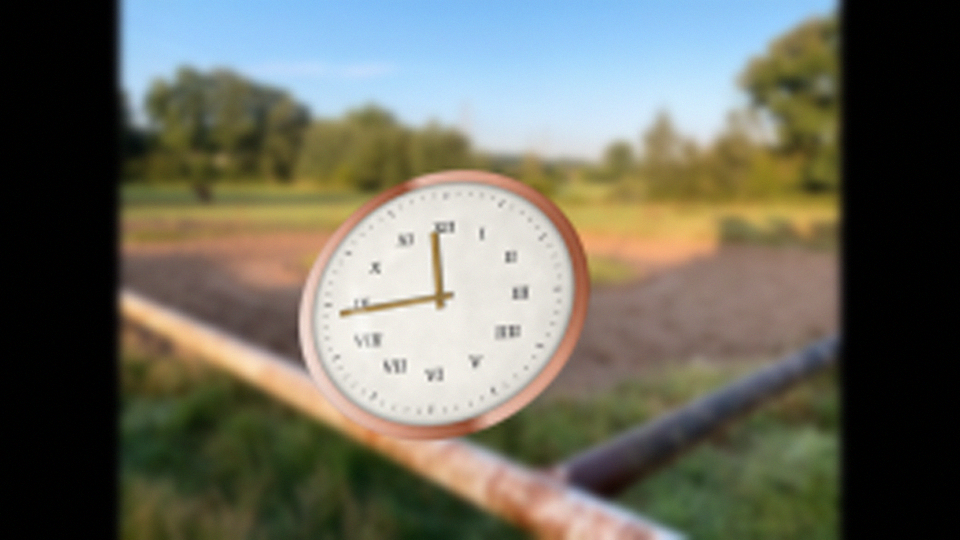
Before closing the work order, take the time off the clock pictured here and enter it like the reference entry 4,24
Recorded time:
11,44
